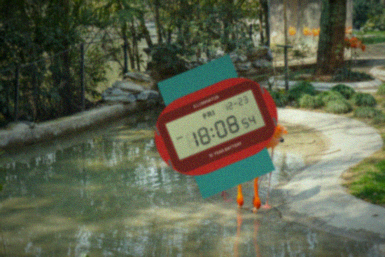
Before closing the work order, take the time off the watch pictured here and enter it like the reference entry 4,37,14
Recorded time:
18,08,54
